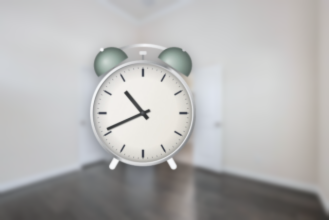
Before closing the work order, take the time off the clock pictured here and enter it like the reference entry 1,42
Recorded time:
10,41
